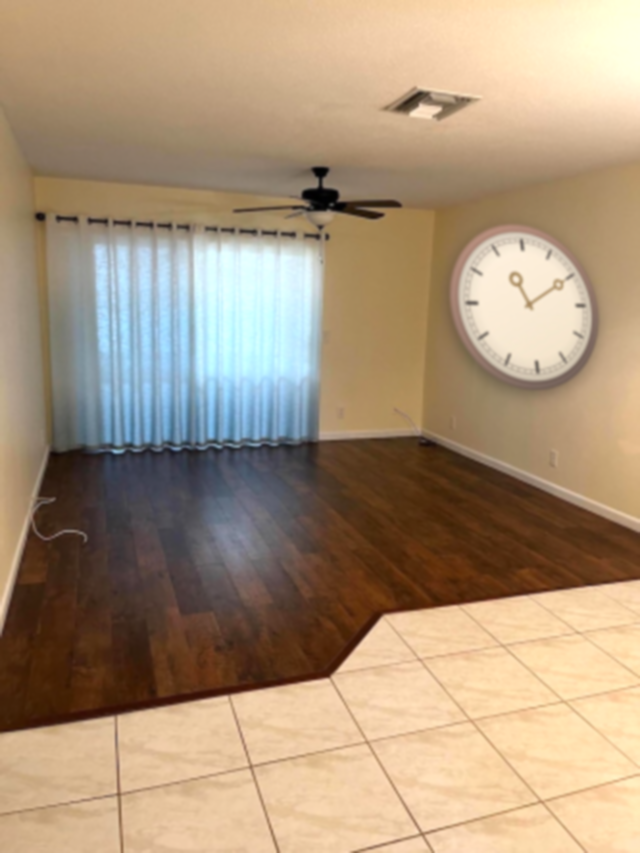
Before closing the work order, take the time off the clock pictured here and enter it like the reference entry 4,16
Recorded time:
11,10
